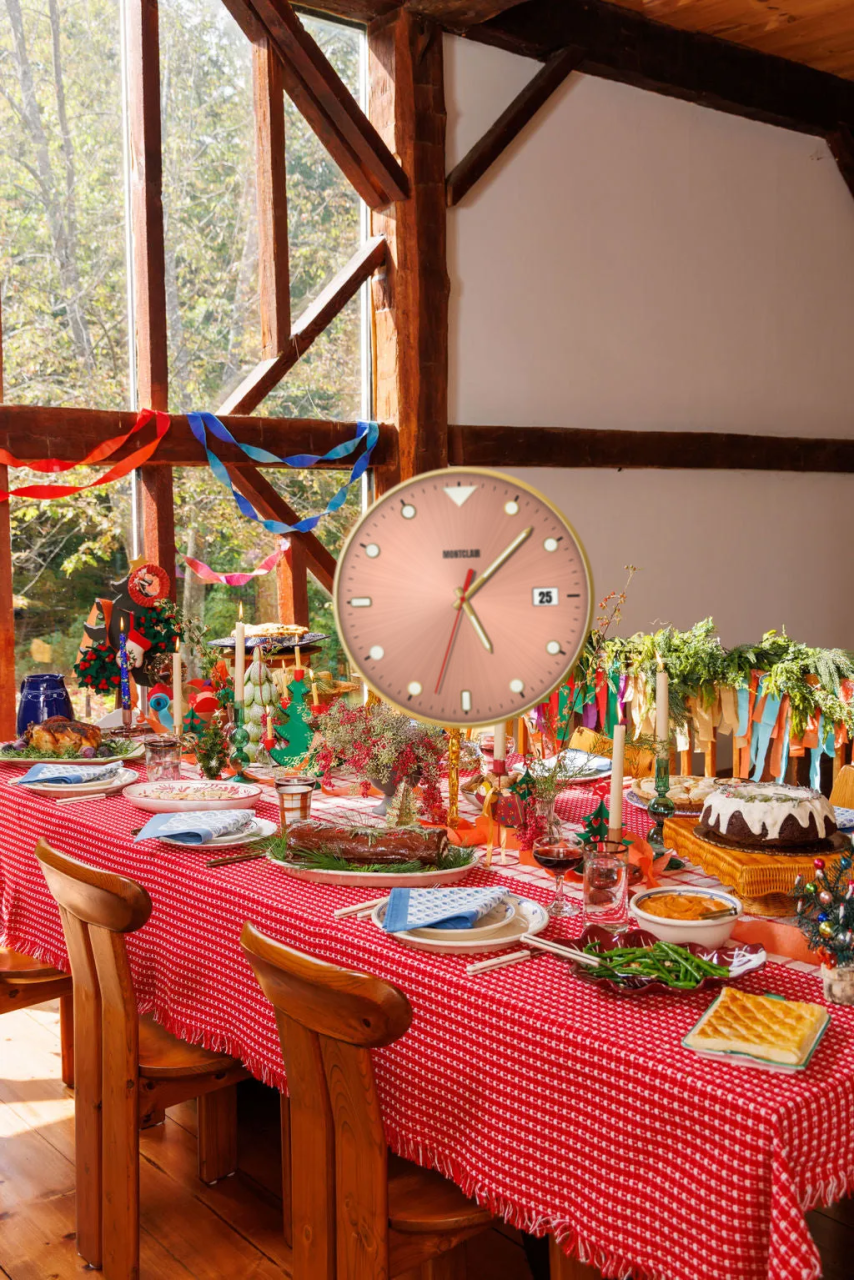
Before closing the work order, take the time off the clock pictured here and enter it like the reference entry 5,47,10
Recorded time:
5,07,33
